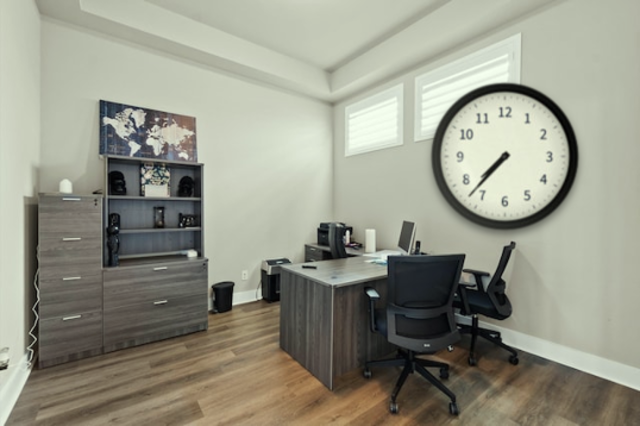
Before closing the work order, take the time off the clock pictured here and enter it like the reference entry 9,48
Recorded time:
7,37
